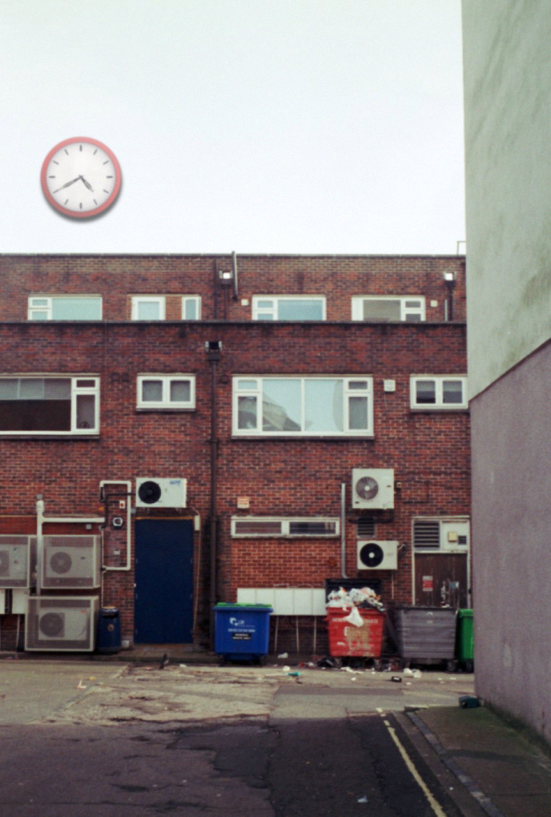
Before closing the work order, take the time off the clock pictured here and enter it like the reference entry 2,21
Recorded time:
4,40
